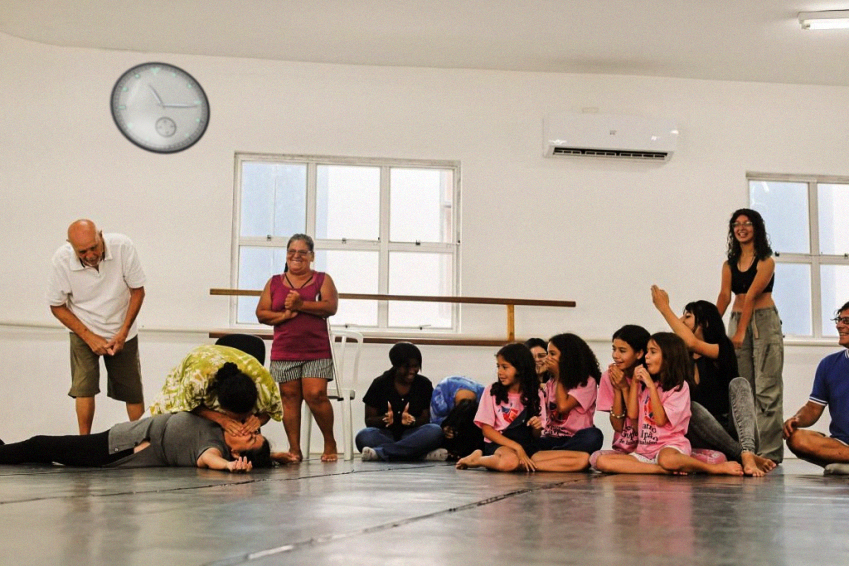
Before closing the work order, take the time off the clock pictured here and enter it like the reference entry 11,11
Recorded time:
11,16
